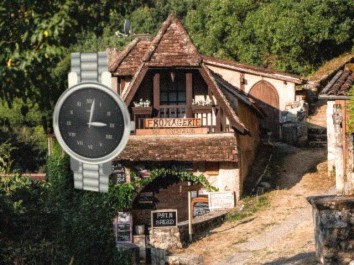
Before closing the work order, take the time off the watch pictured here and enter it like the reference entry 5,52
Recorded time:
3,02
